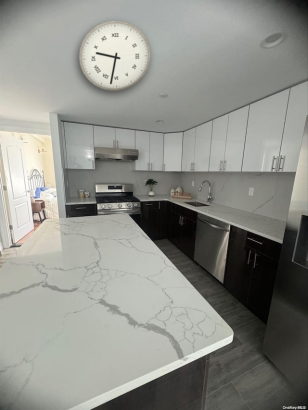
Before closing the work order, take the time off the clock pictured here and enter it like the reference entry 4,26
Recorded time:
9,32
